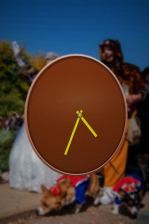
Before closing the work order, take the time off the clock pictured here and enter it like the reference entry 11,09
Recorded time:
4,34
